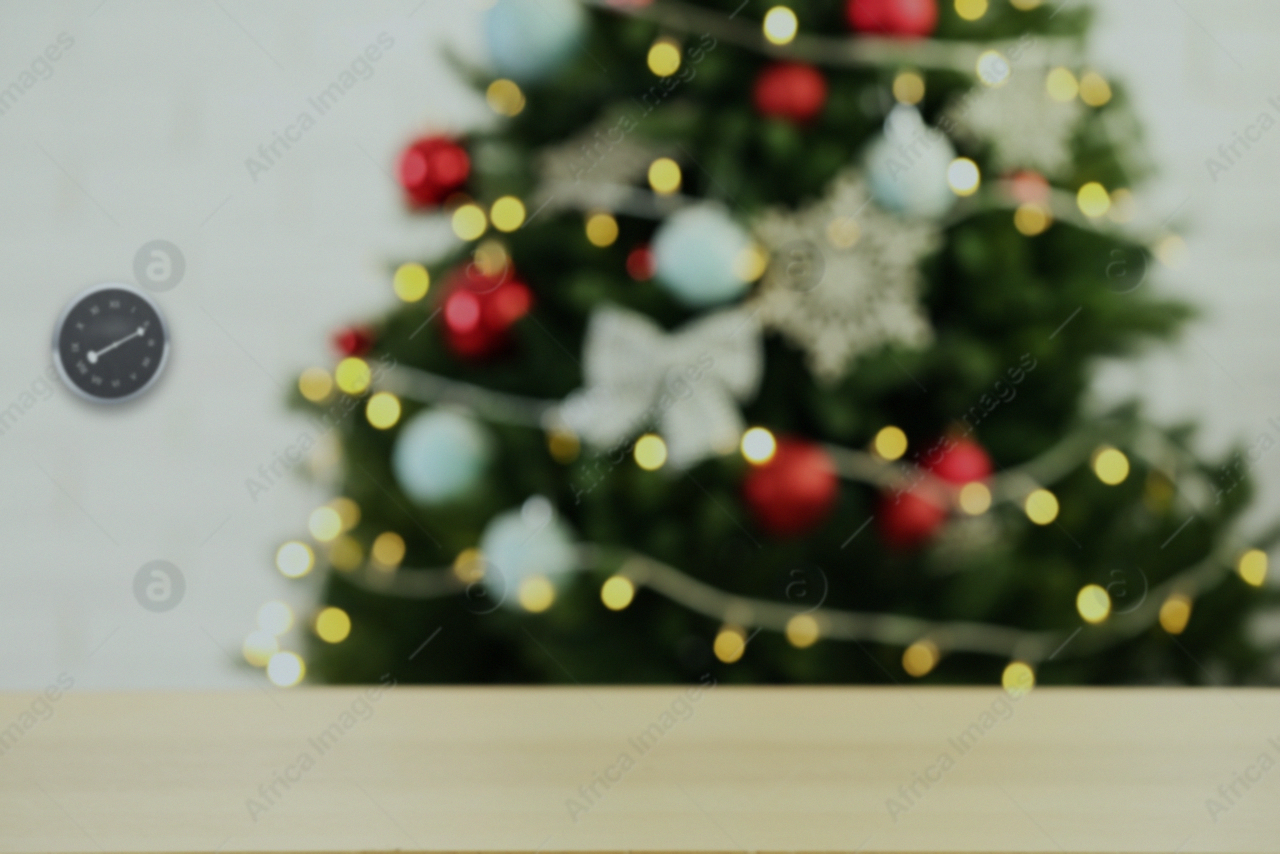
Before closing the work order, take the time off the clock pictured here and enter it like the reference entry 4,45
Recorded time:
8,11
